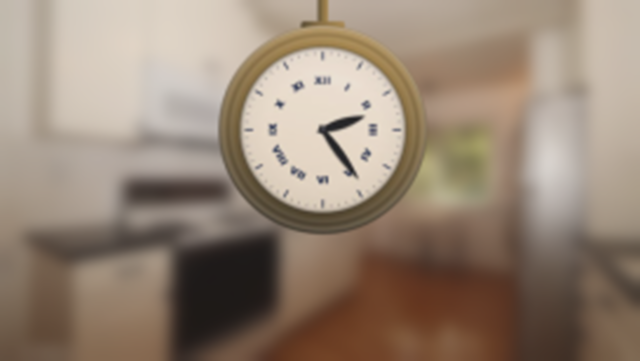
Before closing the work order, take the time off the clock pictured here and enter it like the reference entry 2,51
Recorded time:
2,24
